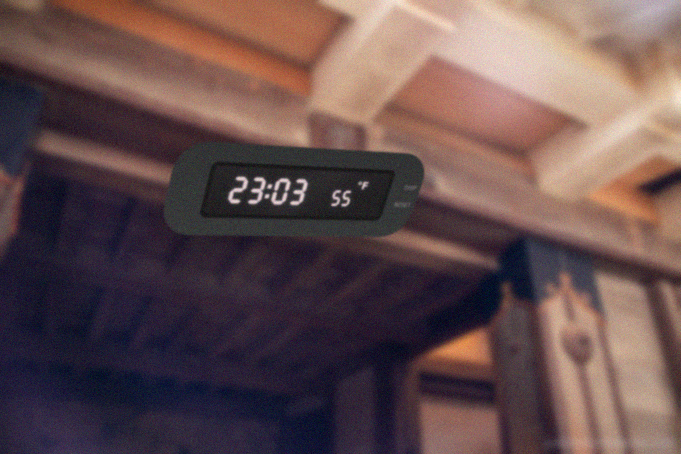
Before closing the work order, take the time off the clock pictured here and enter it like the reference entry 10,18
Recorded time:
23,03
